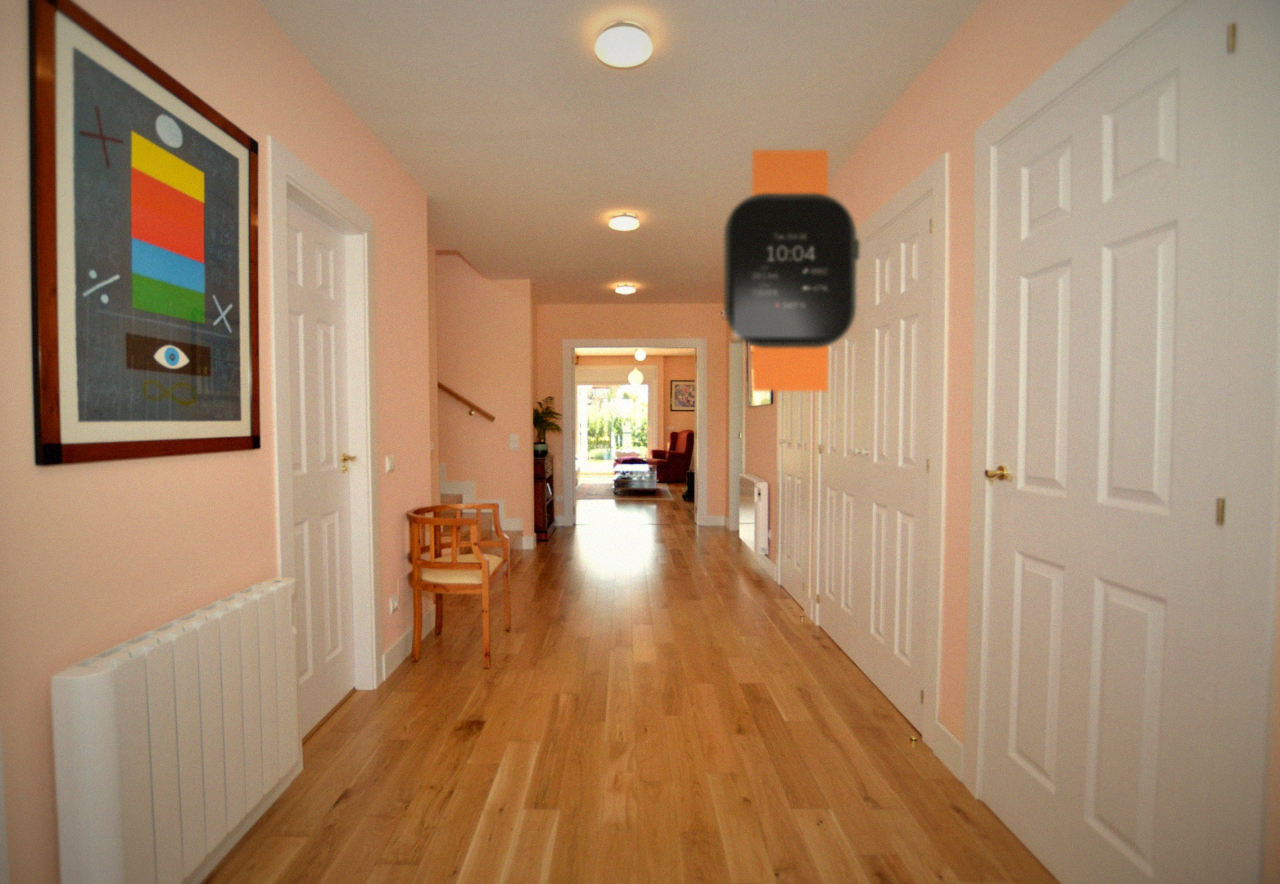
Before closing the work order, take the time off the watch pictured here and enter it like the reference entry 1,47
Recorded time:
10,04
